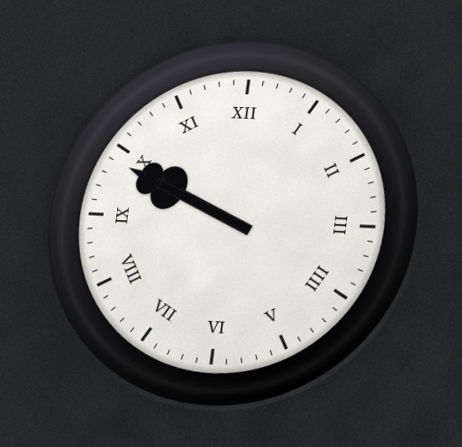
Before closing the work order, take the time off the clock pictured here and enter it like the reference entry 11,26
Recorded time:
9,49
